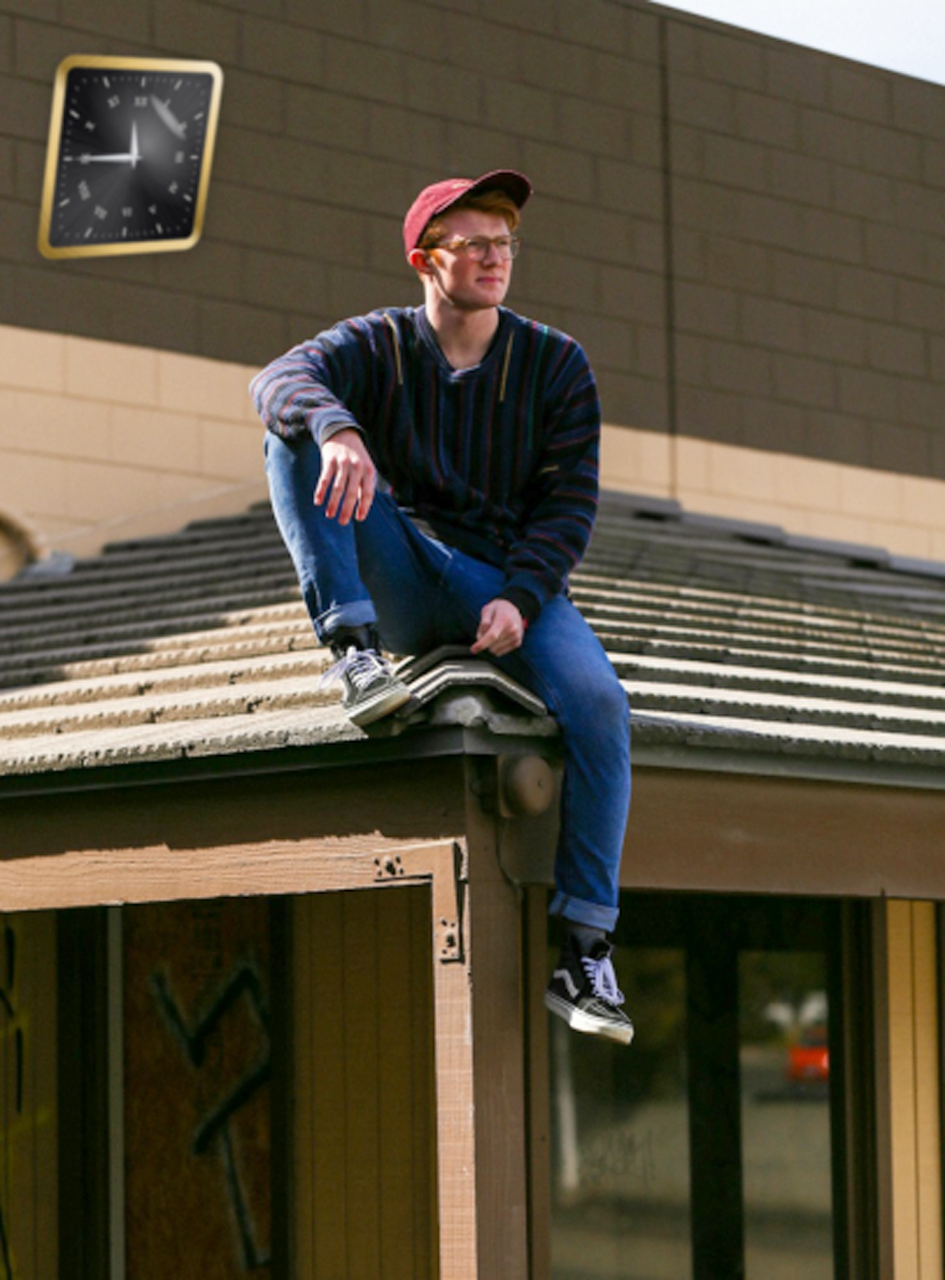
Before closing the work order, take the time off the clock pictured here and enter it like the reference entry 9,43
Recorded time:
11,45
